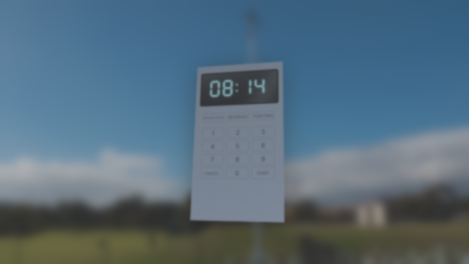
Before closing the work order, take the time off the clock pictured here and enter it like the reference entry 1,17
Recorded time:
8,14
